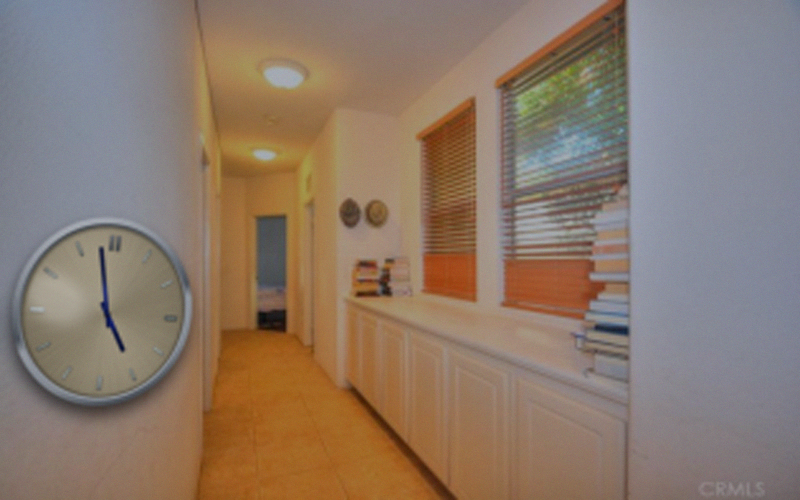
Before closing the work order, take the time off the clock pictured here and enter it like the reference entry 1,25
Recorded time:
4,58
